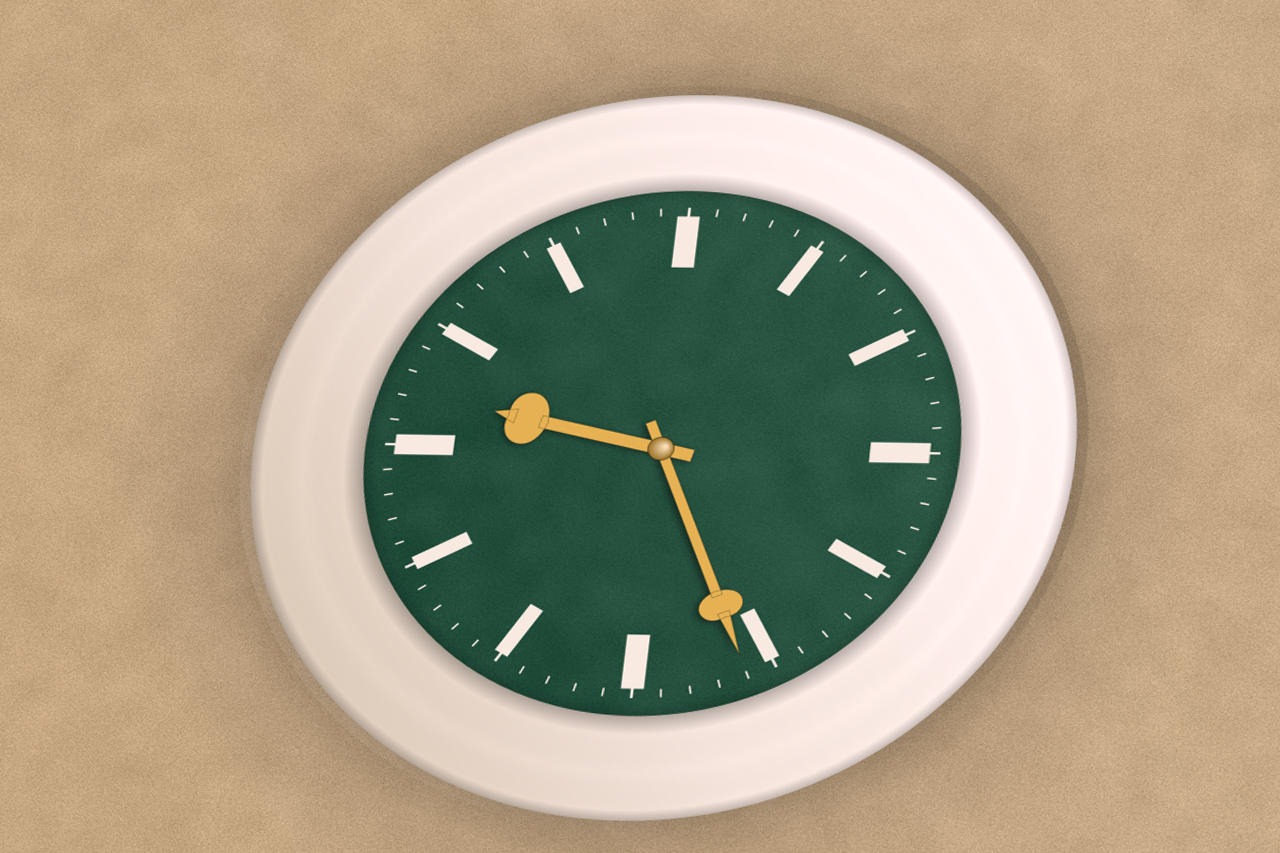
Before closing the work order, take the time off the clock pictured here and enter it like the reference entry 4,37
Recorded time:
9,26
